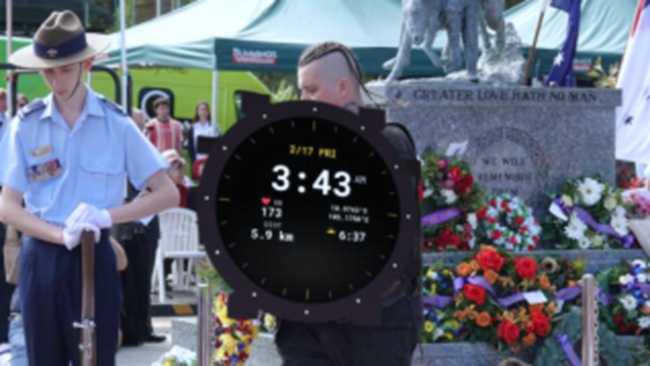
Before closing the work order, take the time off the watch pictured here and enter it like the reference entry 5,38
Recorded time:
3,43
